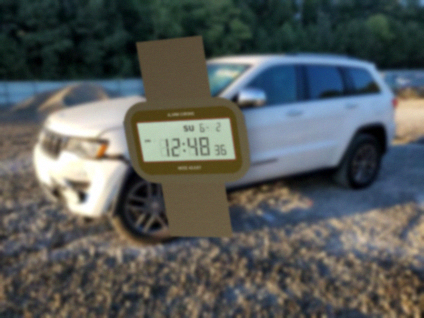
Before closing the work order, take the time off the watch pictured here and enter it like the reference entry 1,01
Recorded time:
12,48
